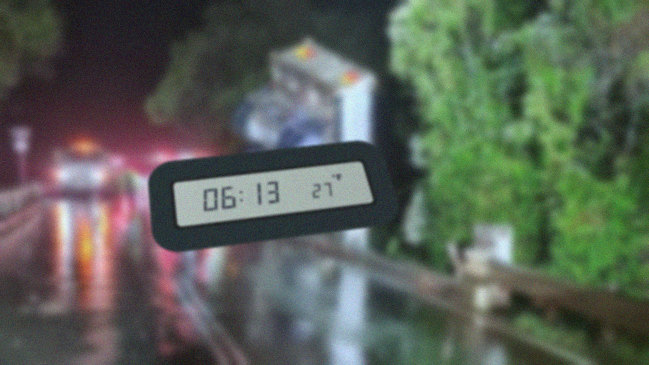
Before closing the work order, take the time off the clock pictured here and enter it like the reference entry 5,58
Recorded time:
6,13
